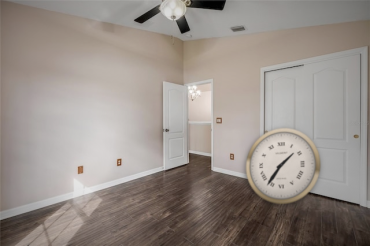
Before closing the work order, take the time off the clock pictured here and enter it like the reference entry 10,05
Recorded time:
1,36
